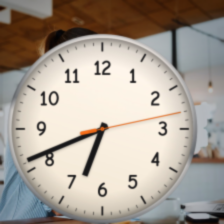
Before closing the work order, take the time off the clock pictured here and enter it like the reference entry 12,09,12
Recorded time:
6,41,13
